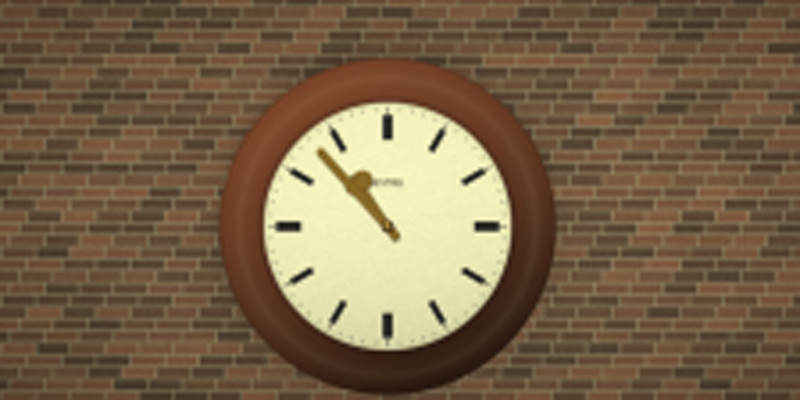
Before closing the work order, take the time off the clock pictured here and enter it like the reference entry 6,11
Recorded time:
10,53
